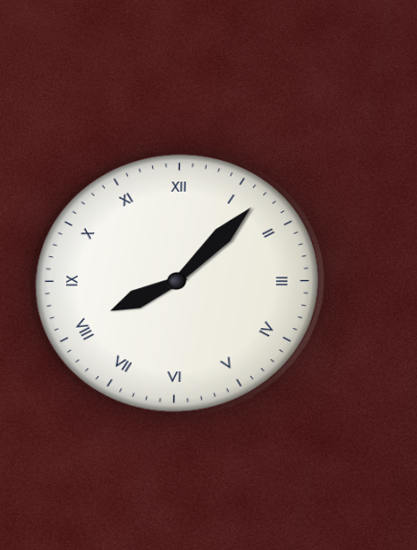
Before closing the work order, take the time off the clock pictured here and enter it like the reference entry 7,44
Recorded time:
8,07
